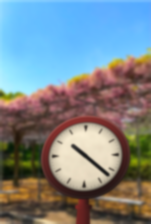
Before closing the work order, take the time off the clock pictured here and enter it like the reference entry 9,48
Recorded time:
10,22
